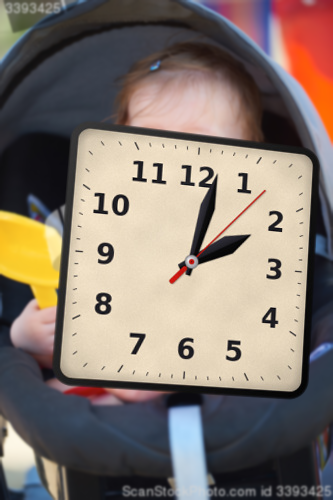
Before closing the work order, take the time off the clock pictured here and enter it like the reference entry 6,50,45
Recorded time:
2,02,07
